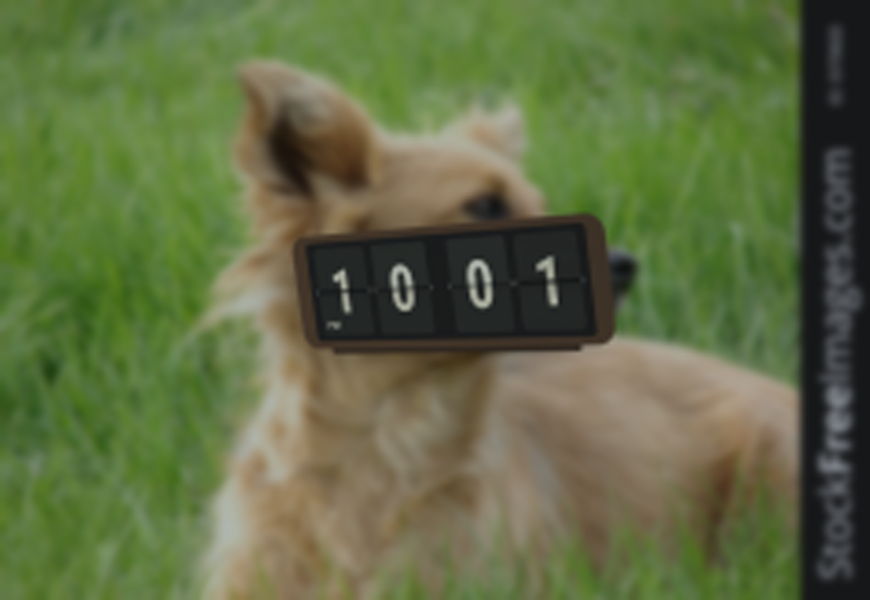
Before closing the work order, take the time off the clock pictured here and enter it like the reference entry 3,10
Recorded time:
10,01
